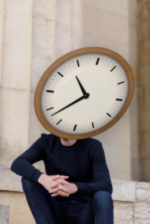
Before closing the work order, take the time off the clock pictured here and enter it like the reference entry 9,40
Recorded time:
10,38
